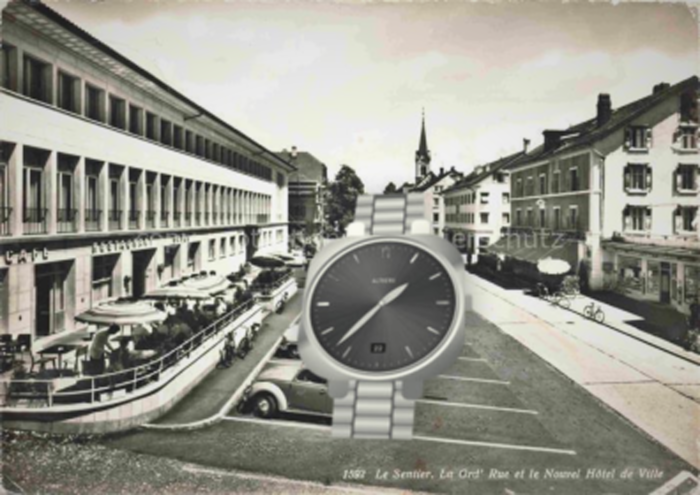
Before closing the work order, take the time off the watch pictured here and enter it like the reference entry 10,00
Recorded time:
1,37
